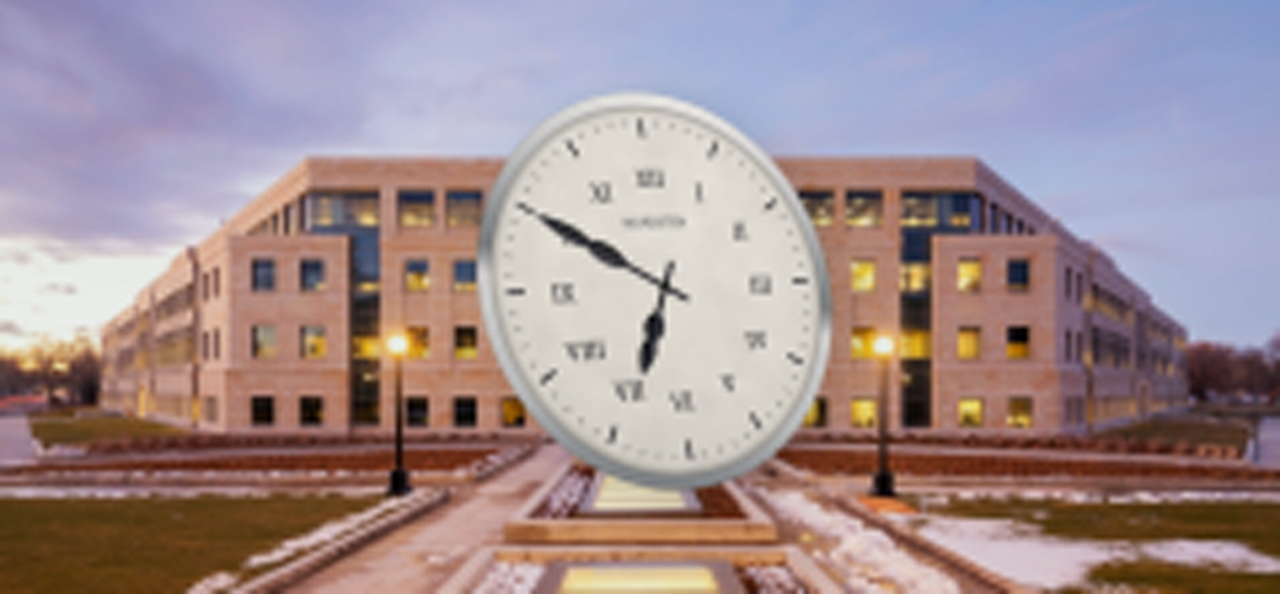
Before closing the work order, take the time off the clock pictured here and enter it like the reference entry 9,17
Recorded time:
6,50
